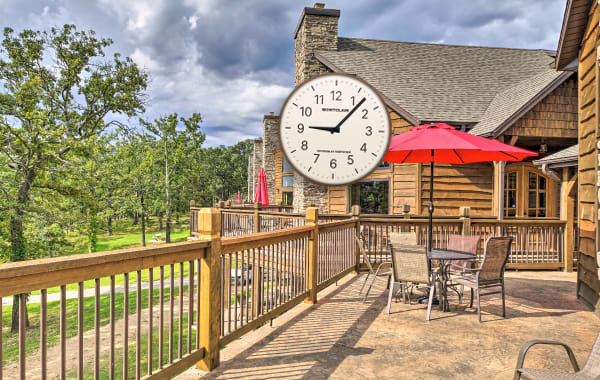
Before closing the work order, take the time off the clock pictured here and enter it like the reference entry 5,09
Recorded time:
9,07
